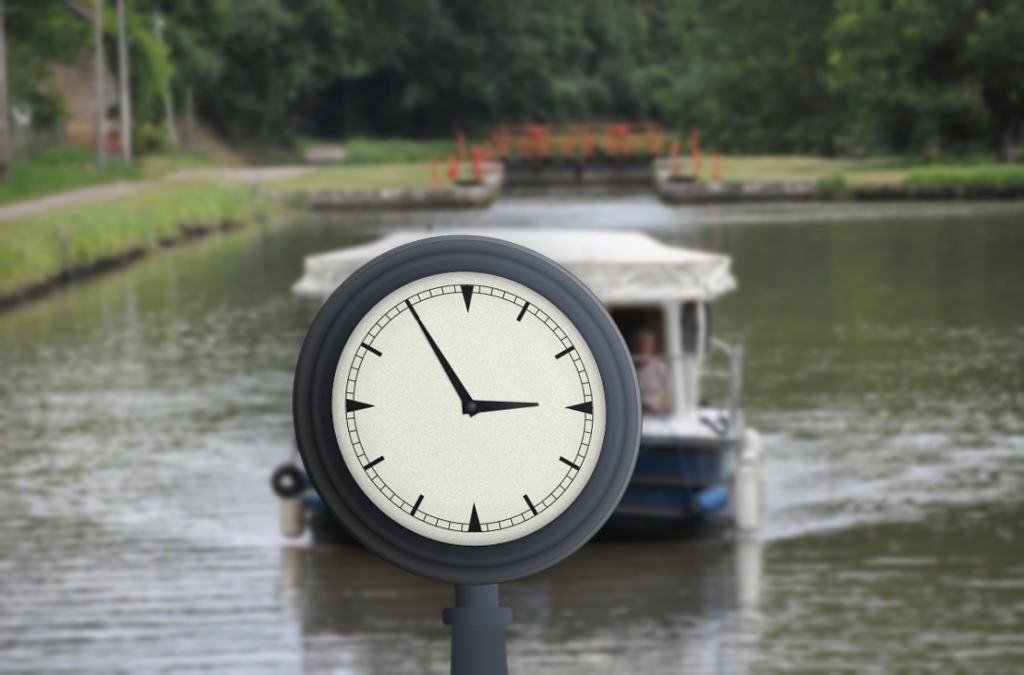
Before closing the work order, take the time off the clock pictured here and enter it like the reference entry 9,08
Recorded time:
2,55
